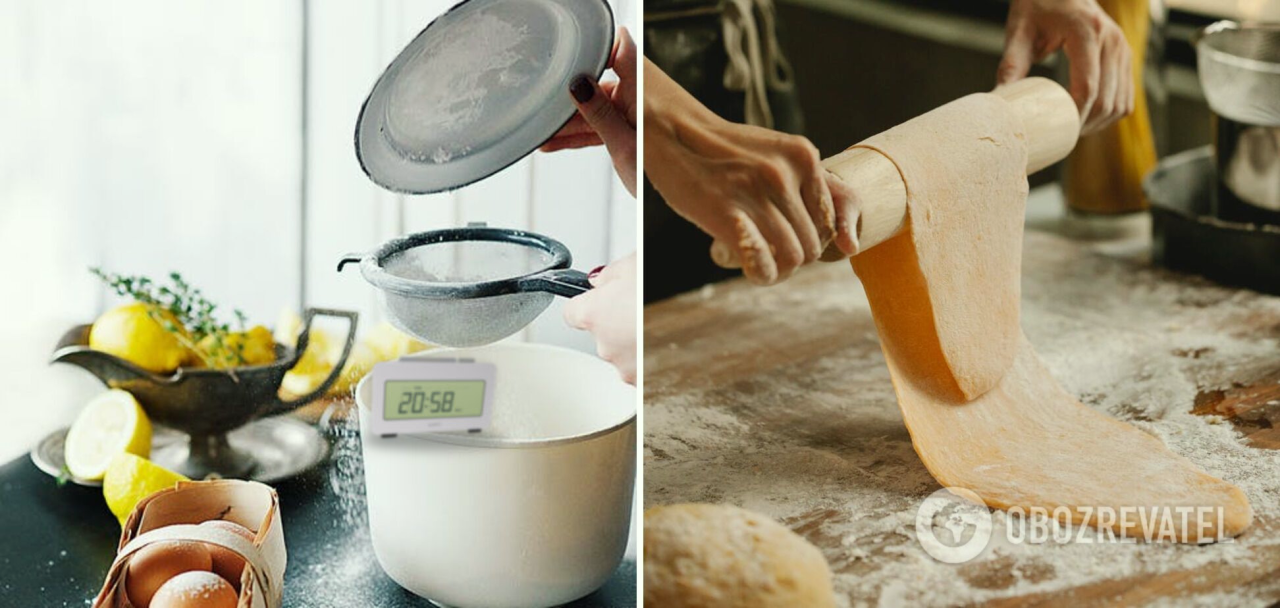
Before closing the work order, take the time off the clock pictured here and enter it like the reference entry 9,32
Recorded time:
20,58
